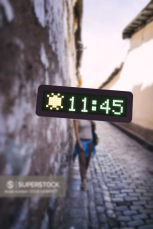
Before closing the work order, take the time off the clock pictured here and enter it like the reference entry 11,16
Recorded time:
11,45
